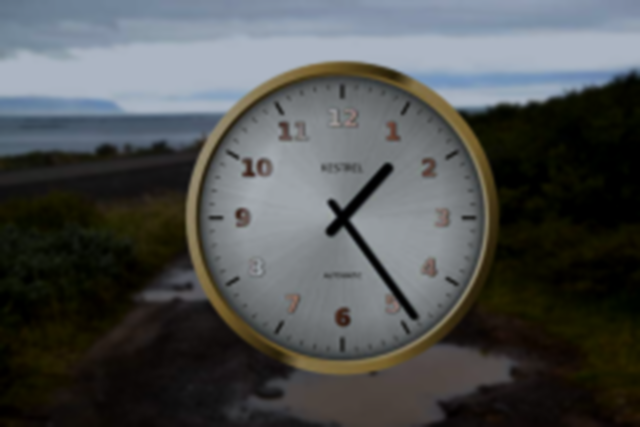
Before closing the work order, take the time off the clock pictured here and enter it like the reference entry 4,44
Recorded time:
1,24
